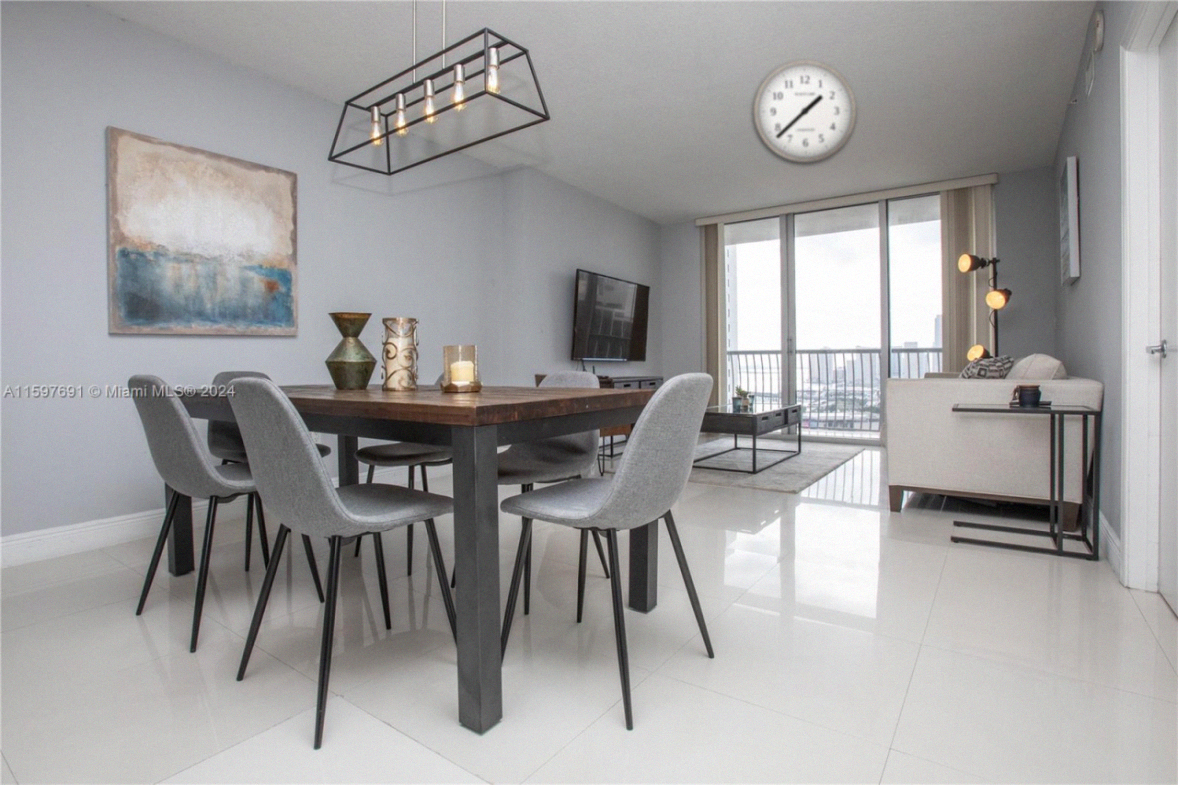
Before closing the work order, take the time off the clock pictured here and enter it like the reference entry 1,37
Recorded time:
1,38
